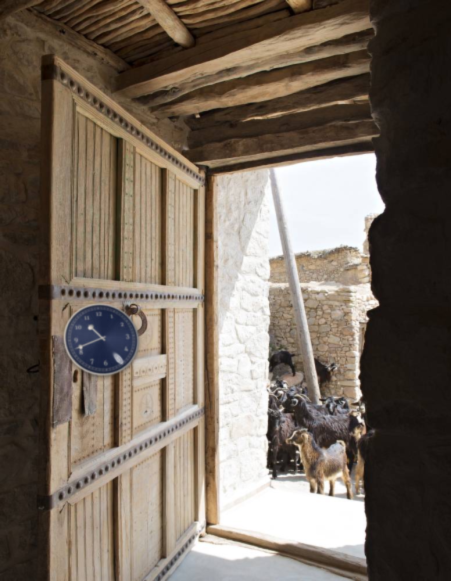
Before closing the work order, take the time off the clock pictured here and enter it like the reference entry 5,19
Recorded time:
10,42
